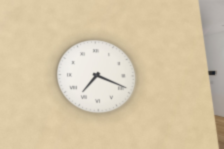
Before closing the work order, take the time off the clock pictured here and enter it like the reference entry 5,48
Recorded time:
7,19
